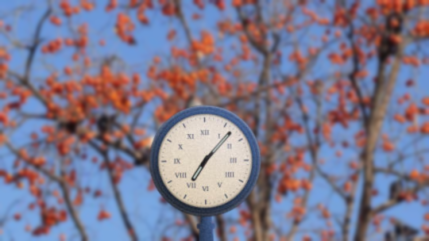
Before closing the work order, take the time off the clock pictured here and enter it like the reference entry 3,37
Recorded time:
7,07
